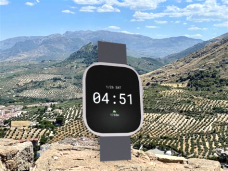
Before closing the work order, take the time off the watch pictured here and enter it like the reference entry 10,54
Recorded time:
4,51
